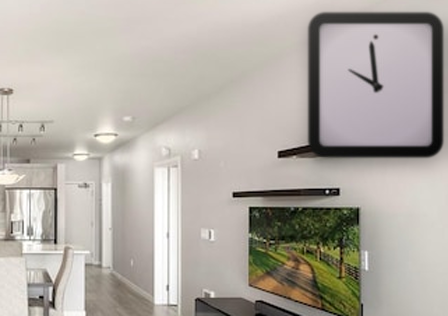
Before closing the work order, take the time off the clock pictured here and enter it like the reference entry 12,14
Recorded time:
9,59
